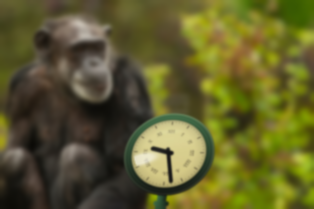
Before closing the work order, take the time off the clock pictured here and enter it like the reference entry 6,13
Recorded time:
9,28
